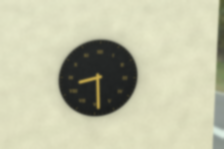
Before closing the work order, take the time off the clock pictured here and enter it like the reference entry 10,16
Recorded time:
8,29
